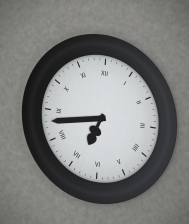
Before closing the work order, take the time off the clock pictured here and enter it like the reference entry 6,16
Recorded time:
6,43
